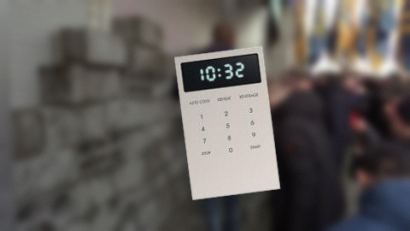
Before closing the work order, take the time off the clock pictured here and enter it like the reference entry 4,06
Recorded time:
10,32
